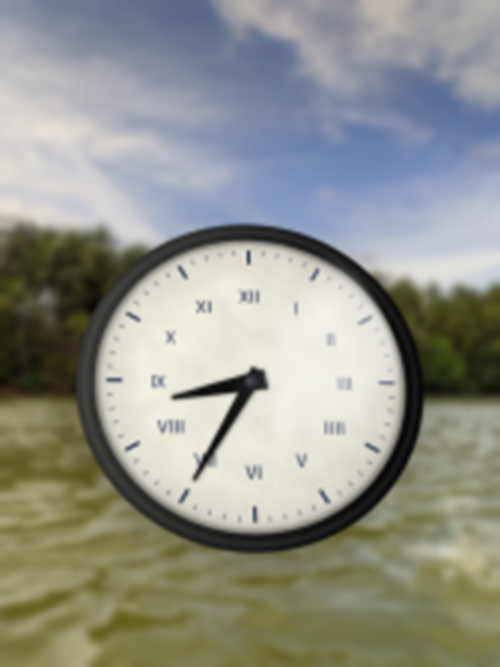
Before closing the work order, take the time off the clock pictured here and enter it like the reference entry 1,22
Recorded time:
8,35
